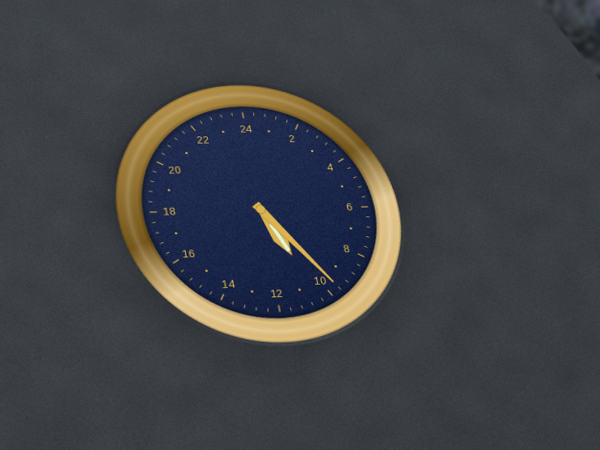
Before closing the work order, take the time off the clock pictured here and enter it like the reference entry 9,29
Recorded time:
10,24
